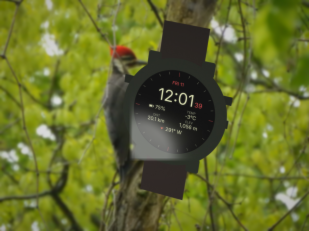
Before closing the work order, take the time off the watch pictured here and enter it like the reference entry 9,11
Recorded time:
12,01
